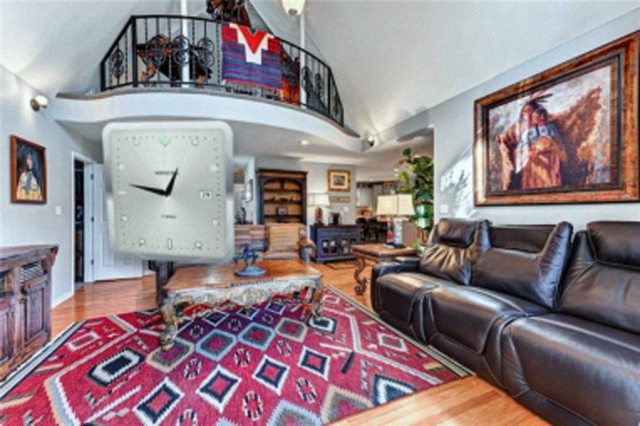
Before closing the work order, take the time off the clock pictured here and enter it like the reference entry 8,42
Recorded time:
12,47
